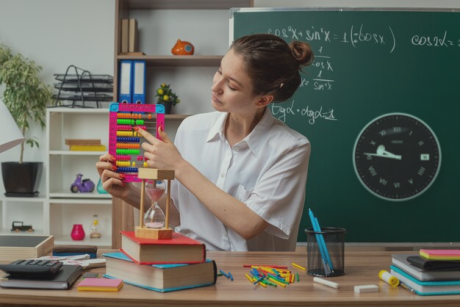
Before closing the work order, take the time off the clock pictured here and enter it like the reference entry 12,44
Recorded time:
9,46
